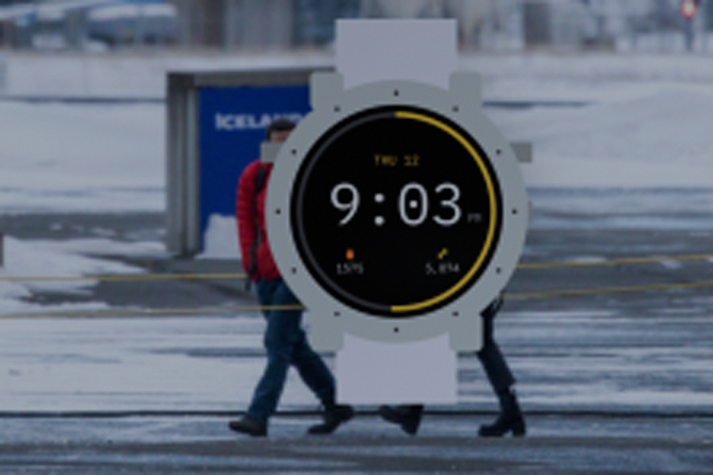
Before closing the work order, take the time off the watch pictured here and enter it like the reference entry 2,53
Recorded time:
9,03
